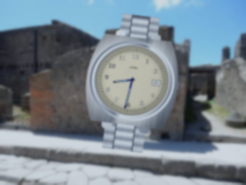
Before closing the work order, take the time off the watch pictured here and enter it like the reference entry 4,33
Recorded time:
8,31
